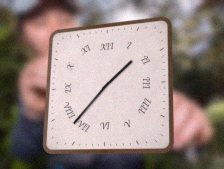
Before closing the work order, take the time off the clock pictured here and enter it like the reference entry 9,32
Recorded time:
1,37
